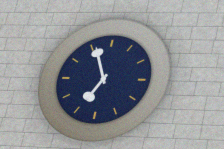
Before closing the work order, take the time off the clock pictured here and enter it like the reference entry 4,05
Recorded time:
6,56
